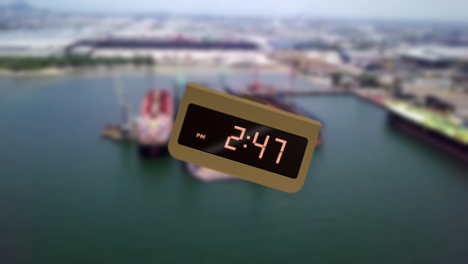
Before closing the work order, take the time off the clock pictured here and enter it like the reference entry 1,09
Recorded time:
2,47
